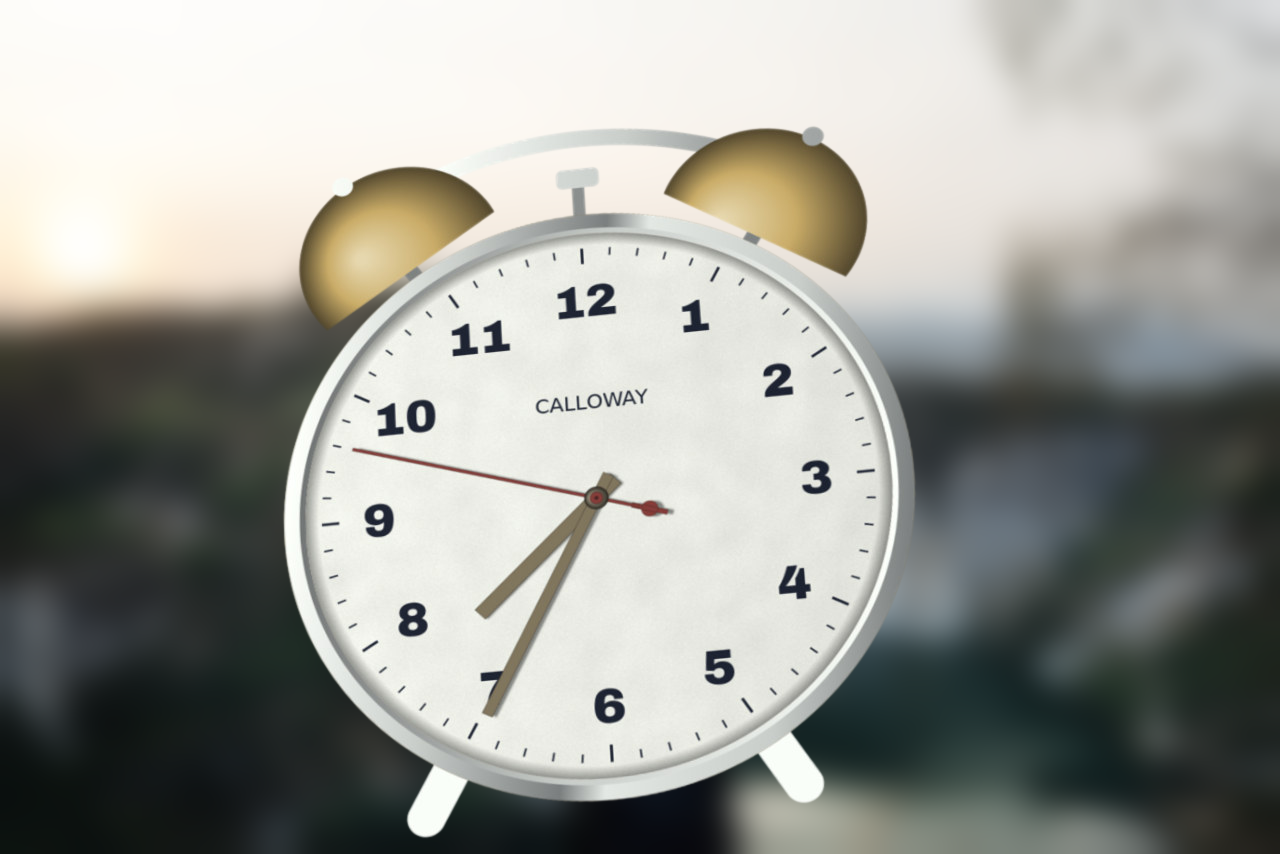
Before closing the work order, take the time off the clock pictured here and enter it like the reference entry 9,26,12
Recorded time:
7,34,48
